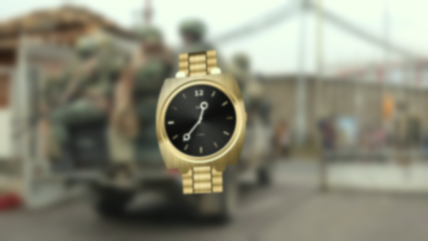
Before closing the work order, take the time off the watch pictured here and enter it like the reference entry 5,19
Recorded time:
12,37
